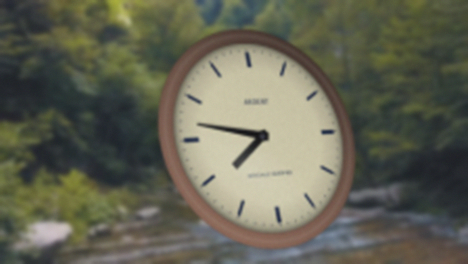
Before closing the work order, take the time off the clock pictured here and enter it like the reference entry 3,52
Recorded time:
7,47
